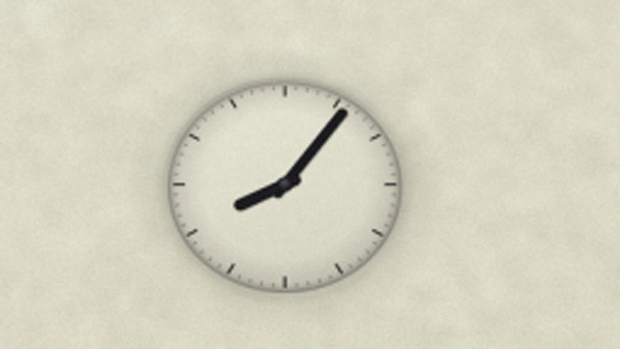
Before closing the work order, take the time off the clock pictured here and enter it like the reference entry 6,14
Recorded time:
8,06
